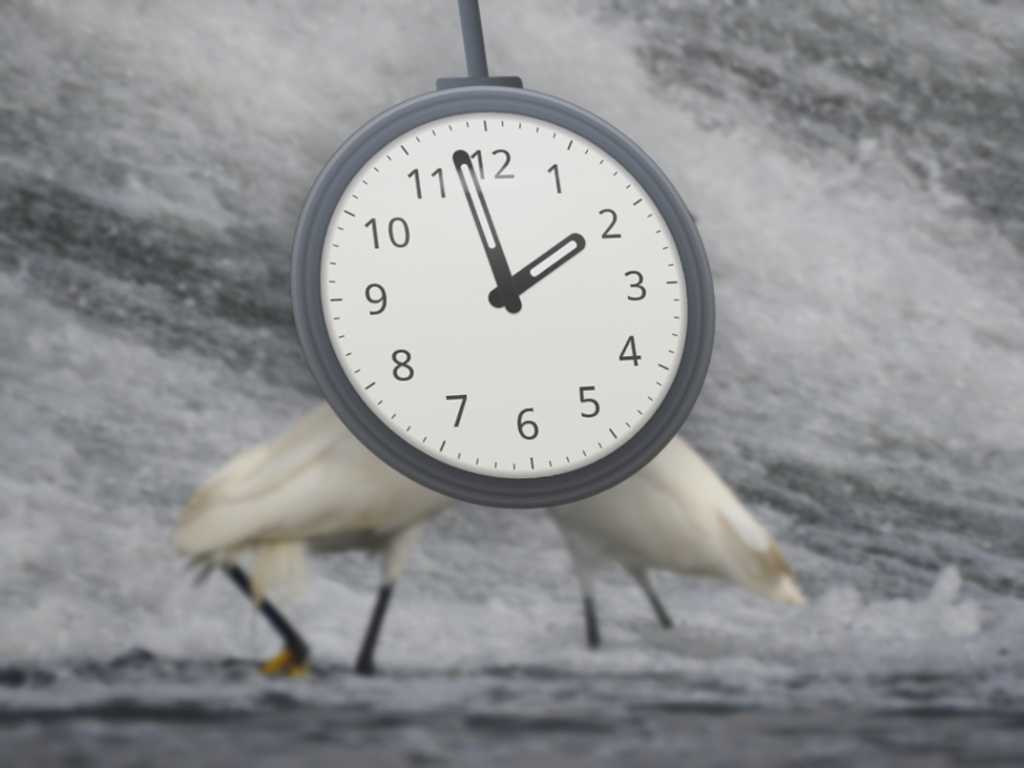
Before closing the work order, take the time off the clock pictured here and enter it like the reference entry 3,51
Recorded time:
1,58
